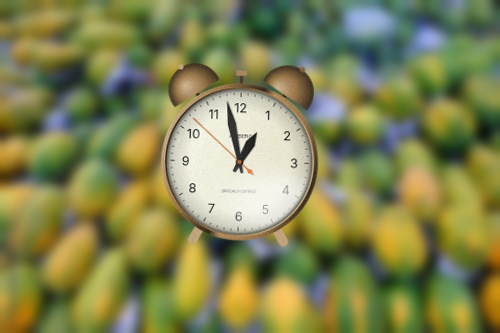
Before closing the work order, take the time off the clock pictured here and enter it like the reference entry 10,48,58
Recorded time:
12,57,52
